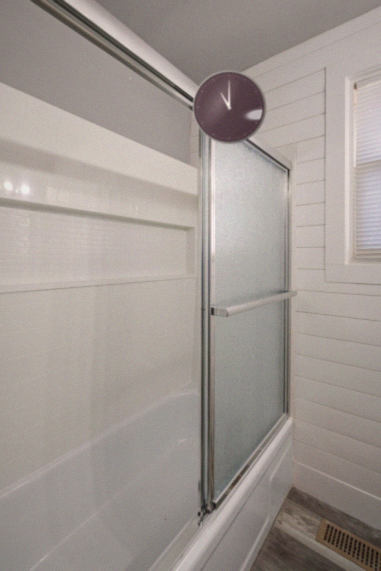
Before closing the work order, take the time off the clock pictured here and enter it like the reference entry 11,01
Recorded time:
11,00
